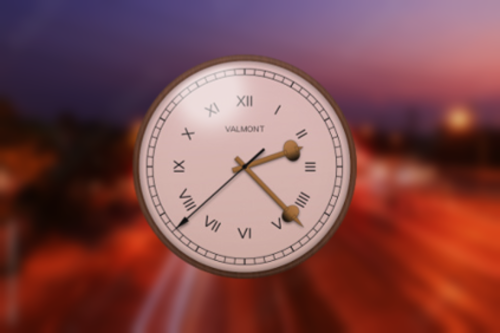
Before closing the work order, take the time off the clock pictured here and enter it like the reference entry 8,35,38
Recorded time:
2,22,38
